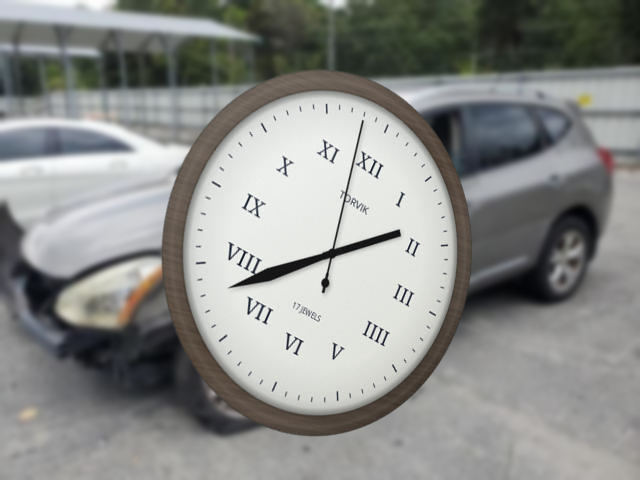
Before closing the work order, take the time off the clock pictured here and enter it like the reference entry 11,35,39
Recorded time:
1,37,58
